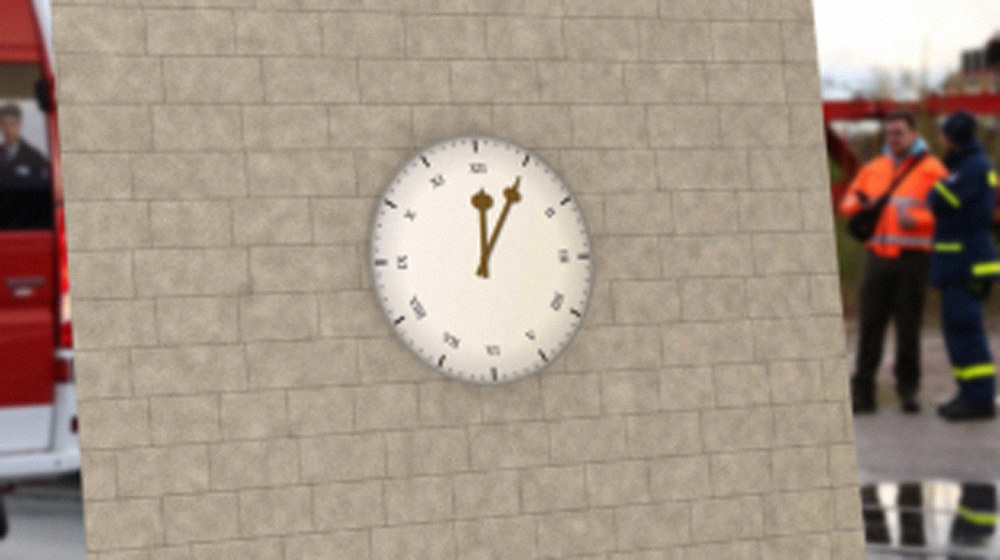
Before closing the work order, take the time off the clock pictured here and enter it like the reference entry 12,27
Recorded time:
12,05
